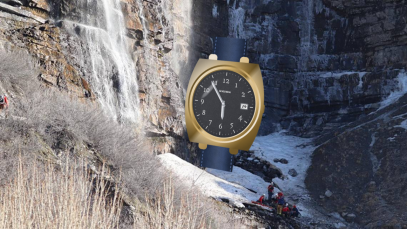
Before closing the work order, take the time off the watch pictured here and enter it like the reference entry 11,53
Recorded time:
5,54
